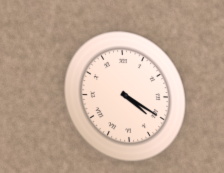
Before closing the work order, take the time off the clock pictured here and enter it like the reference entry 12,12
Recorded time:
4,20
